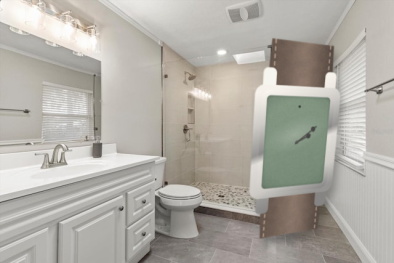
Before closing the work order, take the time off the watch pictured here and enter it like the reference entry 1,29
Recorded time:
2,09
